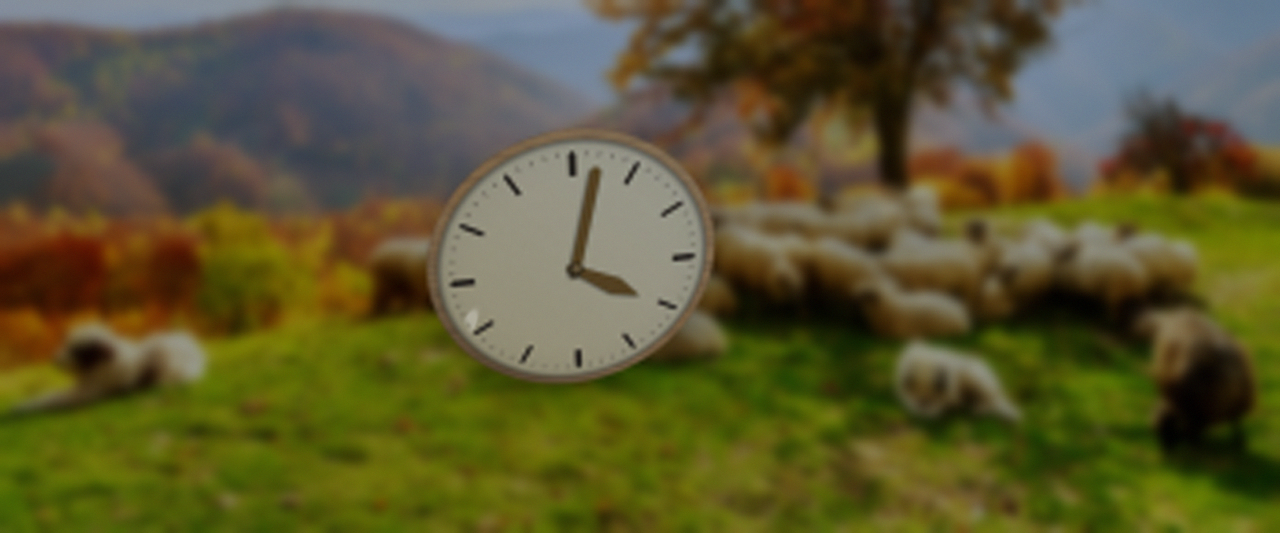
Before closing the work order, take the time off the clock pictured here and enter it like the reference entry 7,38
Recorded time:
4,02
